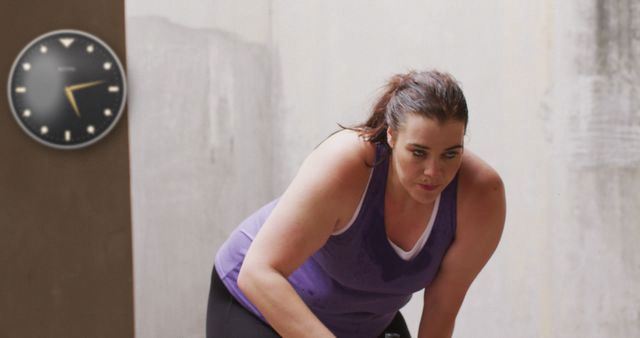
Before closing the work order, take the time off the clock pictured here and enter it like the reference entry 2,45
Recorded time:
5,13
